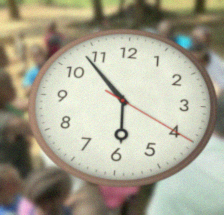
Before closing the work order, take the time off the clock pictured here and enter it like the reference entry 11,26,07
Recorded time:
5,53,20
